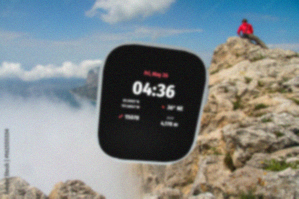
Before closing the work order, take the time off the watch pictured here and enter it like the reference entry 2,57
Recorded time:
4,36
